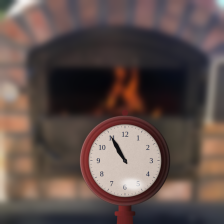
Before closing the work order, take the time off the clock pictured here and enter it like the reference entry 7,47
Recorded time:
10,55
